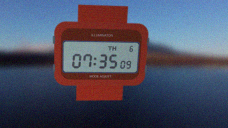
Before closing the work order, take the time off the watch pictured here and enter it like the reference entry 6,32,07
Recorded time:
7,35,09
